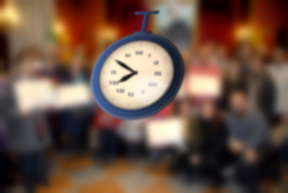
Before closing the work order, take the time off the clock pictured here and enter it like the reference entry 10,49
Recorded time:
7,50
